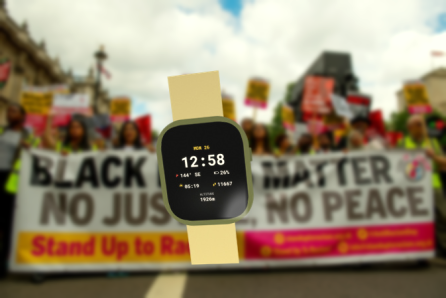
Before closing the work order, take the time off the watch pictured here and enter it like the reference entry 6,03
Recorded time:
12,58
